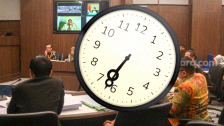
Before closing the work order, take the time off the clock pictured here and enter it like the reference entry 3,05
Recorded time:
6,32
